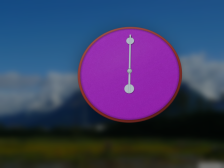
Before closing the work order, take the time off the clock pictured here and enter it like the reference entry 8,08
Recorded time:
6,00
